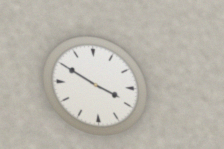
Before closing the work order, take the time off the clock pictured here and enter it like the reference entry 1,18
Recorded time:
3,50
